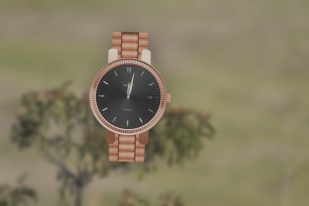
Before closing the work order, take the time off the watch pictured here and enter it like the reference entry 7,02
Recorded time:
12,02
